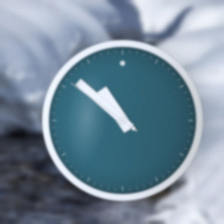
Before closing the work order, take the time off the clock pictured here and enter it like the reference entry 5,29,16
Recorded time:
10,51,51
